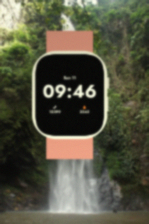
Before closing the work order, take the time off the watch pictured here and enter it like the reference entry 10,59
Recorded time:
9,46
